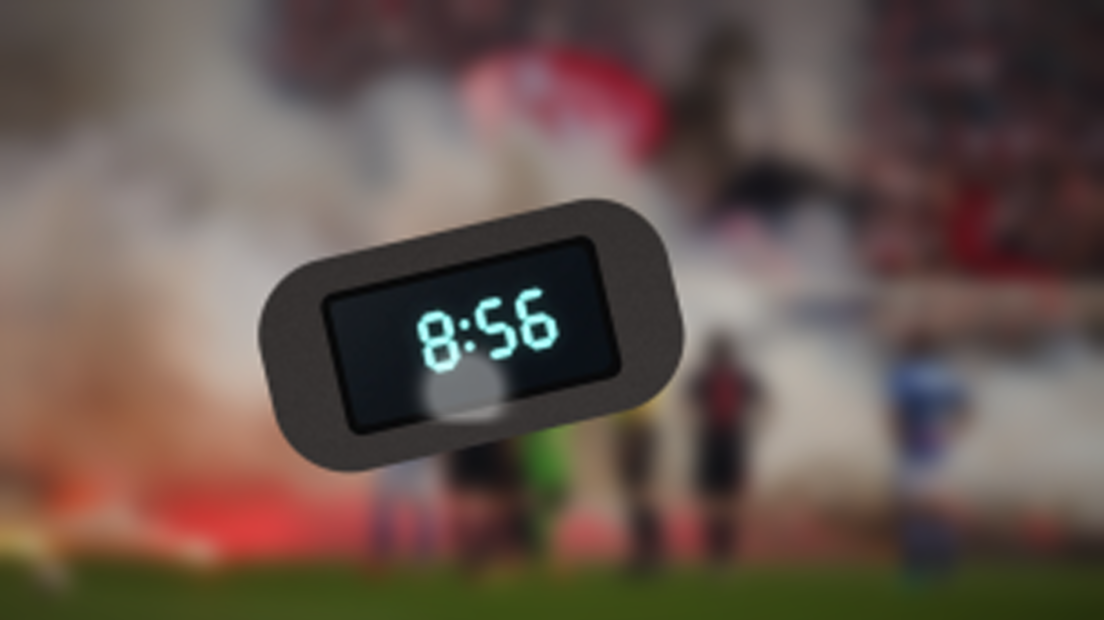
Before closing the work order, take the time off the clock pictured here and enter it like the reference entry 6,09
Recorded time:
8,56
